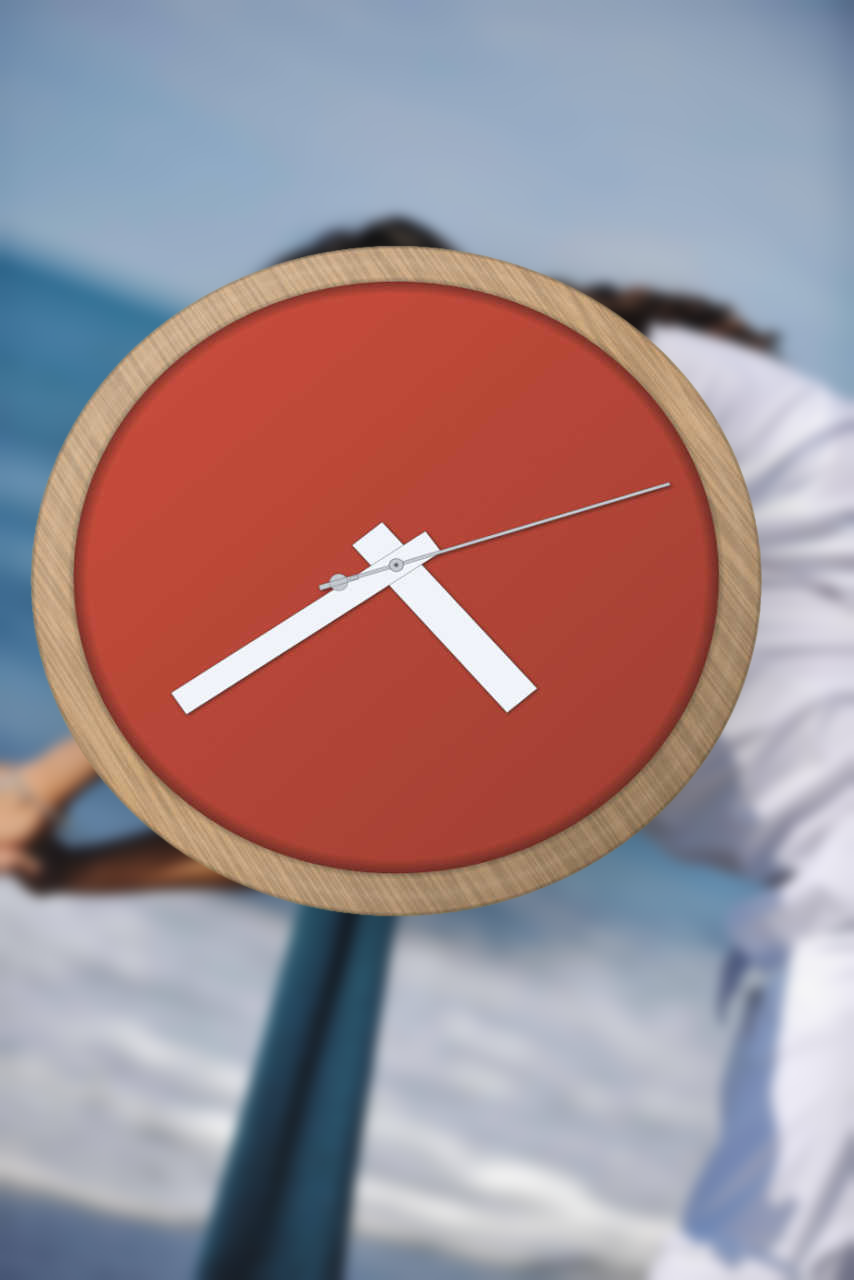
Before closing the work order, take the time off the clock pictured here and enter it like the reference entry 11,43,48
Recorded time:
4,39,12
